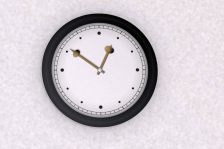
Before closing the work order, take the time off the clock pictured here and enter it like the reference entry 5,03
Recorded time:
12,51
